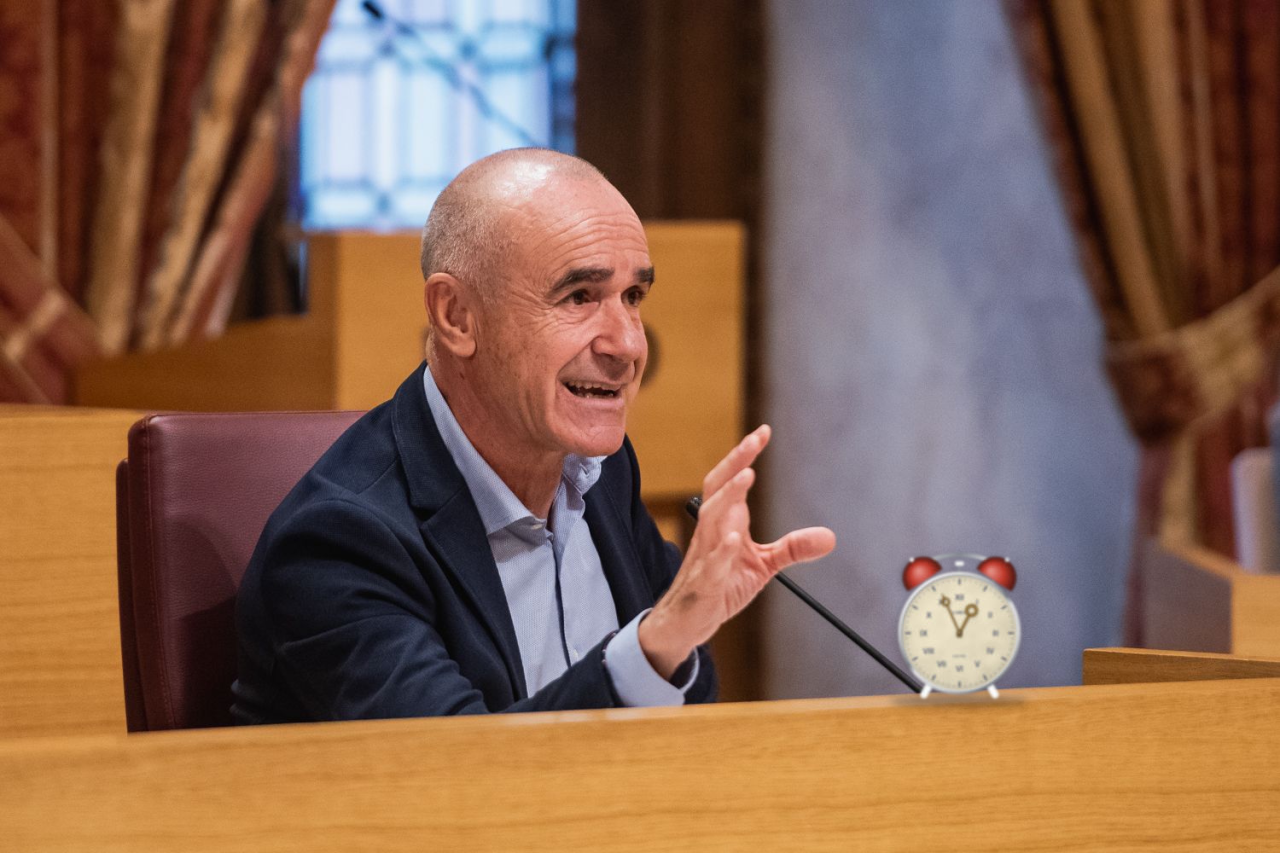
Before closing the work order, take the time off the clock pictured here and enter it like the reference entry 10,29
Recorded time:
12,56
